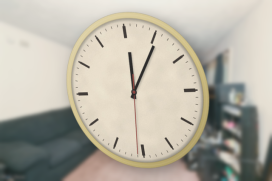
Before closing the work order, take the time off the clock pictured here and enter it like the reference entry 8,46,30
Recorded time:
12,05,31
